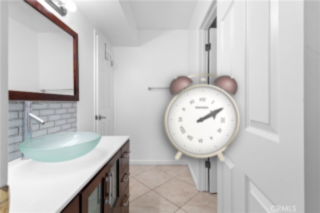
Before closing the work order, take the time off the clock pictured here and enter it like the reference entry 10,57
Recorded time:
2,10
